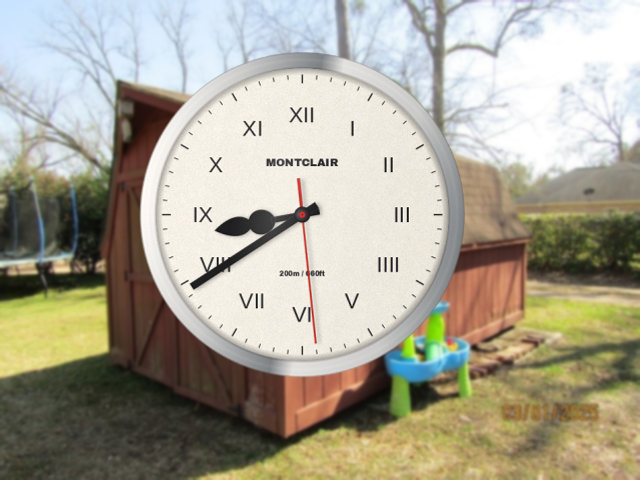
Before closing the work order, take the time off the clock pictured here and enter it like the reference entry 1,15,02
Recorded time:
8,39,29
